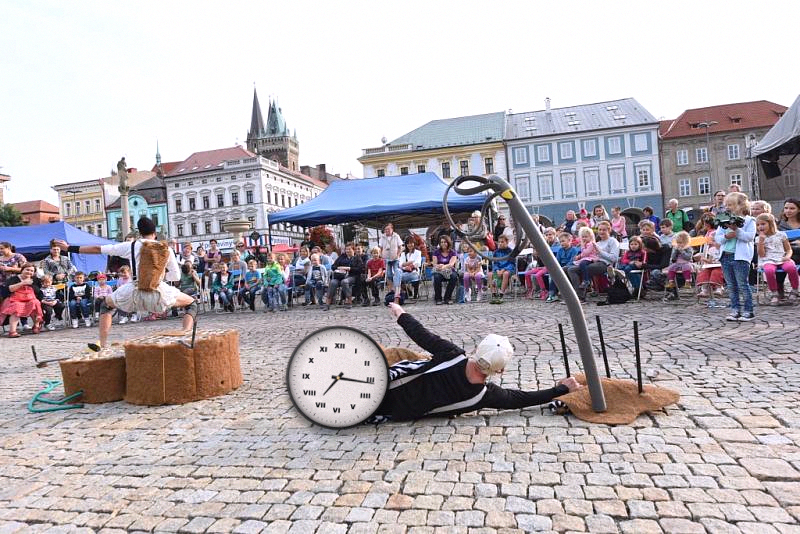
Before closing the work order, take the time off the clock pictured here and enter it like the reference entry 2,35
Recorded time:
7,16
